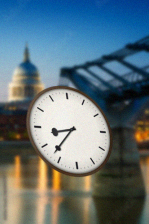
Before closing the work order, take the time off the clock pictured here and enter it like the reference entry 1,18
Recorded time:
8,37
